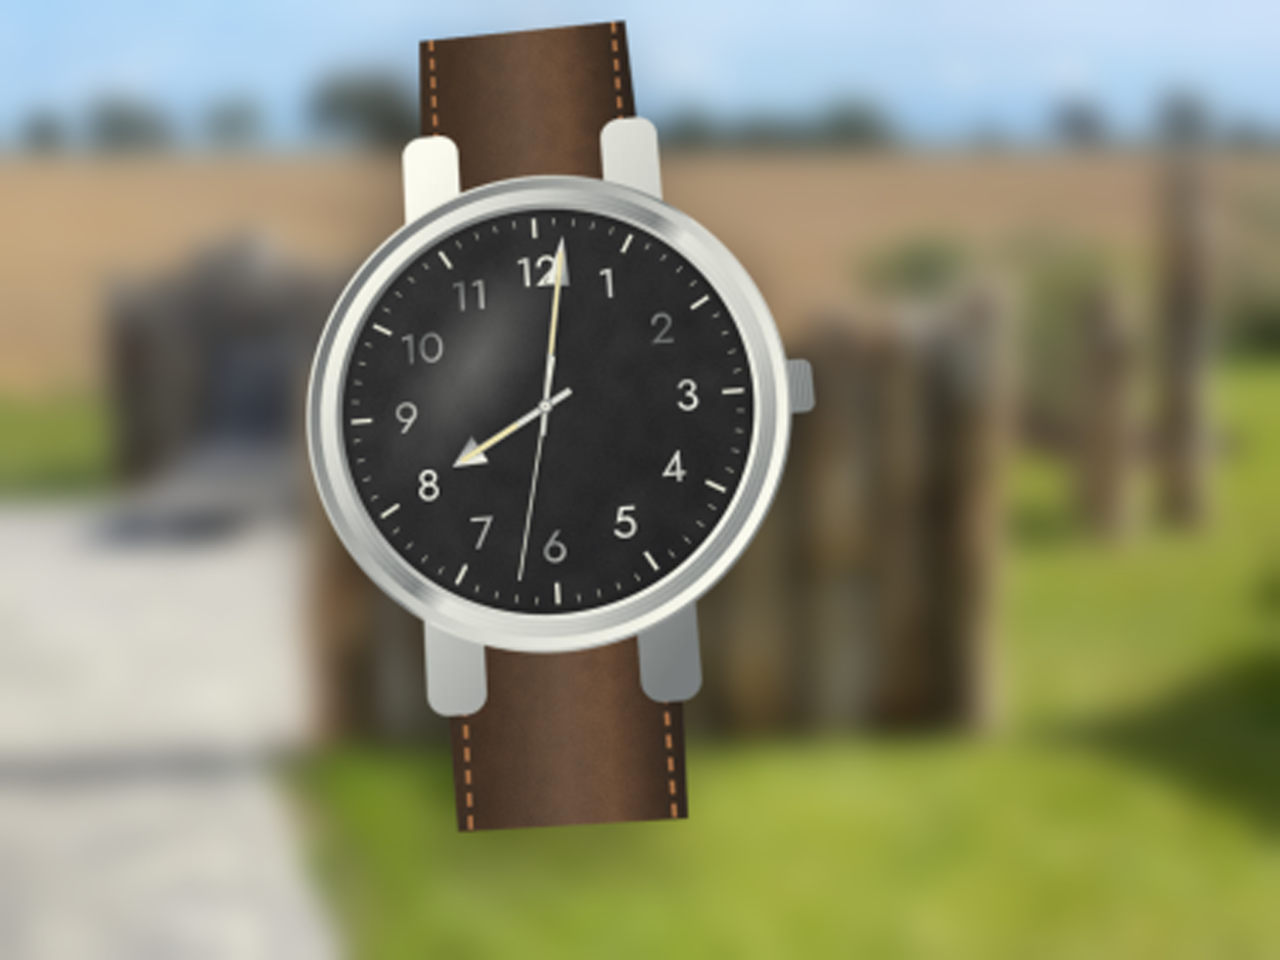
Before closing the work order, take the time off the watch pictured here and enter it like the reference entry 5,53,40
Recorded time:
8,01,32
